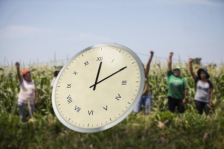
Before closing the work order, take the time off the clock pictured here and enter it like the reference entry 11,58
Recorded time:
12,10
